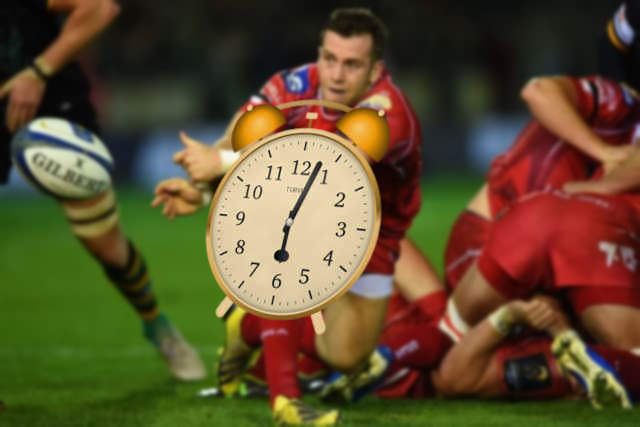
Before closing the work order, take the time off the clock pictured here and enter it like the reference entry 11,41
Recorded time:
6,03
